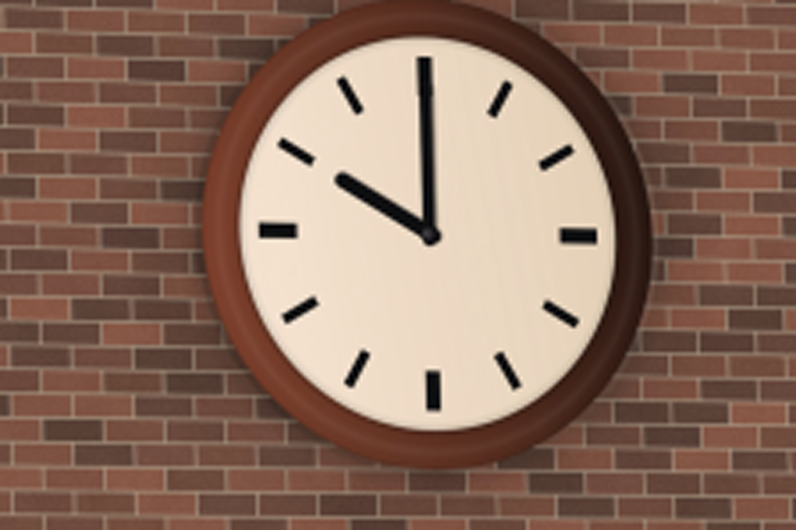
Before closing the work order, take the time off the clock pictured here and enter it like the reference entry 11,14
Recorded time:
10,00
